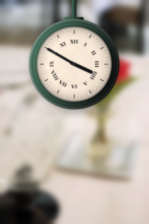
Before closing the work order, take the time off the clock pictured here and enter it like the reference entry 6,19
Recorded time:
3,50
